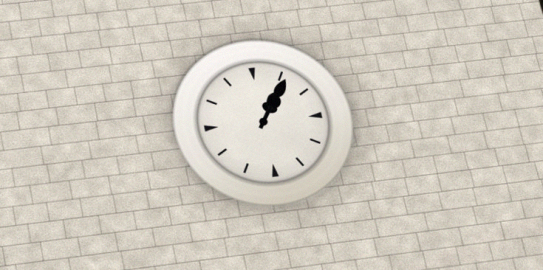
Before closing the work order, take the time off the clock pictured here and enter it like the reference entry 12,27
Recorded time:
1,06
